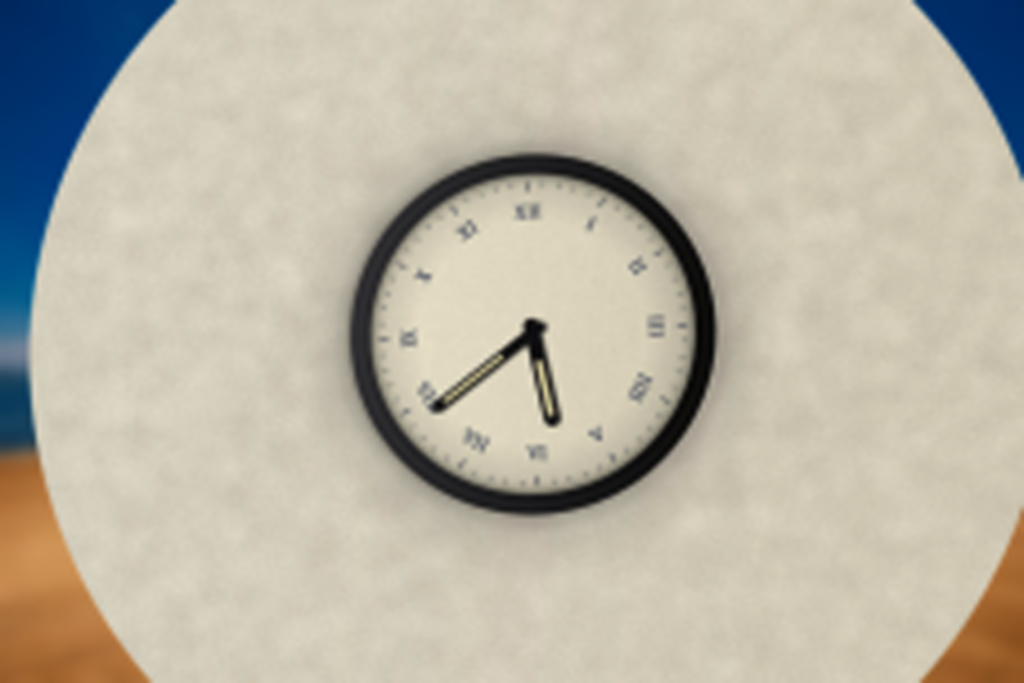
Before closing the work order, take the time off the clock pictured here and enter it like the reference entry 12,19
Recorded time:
5,39
